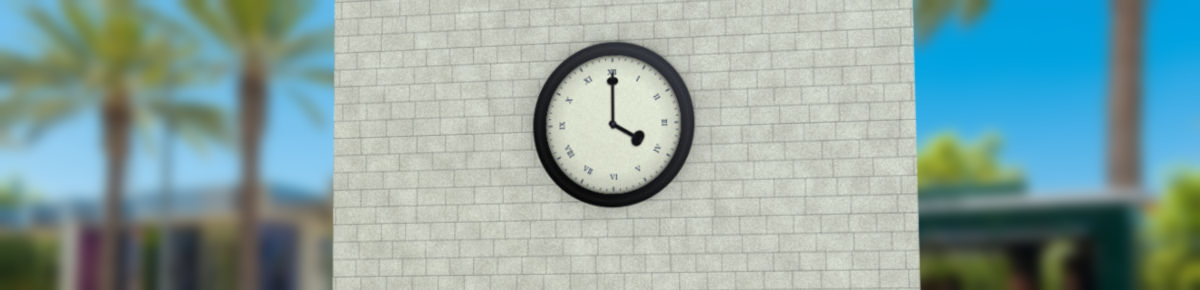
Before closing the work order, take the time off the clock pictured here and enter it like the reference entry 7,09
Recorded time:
4,00
